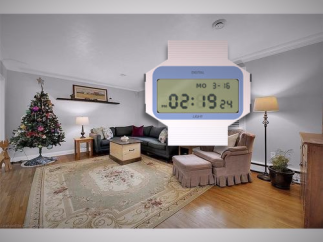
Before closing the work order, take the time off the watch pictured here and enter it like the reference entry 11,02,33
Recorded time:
2,19,24
